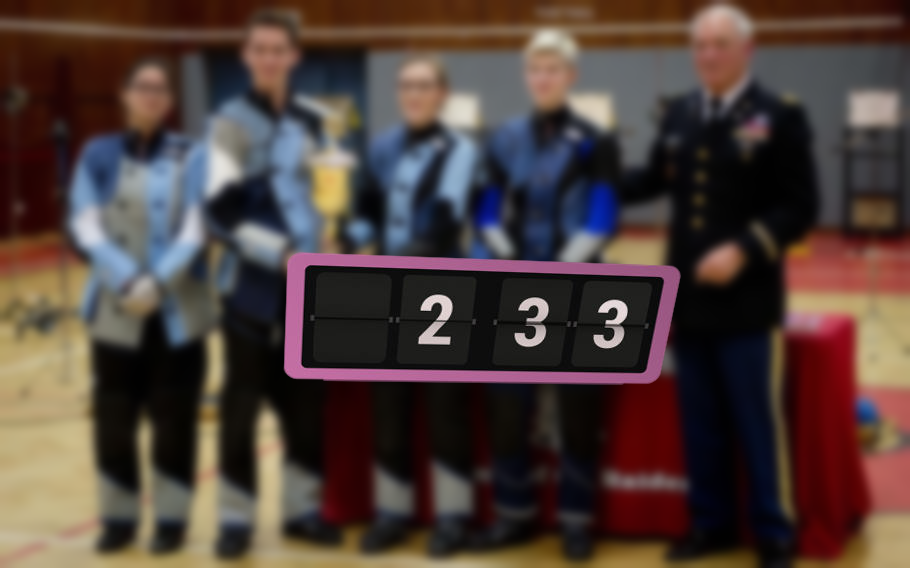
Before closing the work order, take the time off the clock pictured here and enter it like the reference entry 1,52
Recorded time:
2,33
